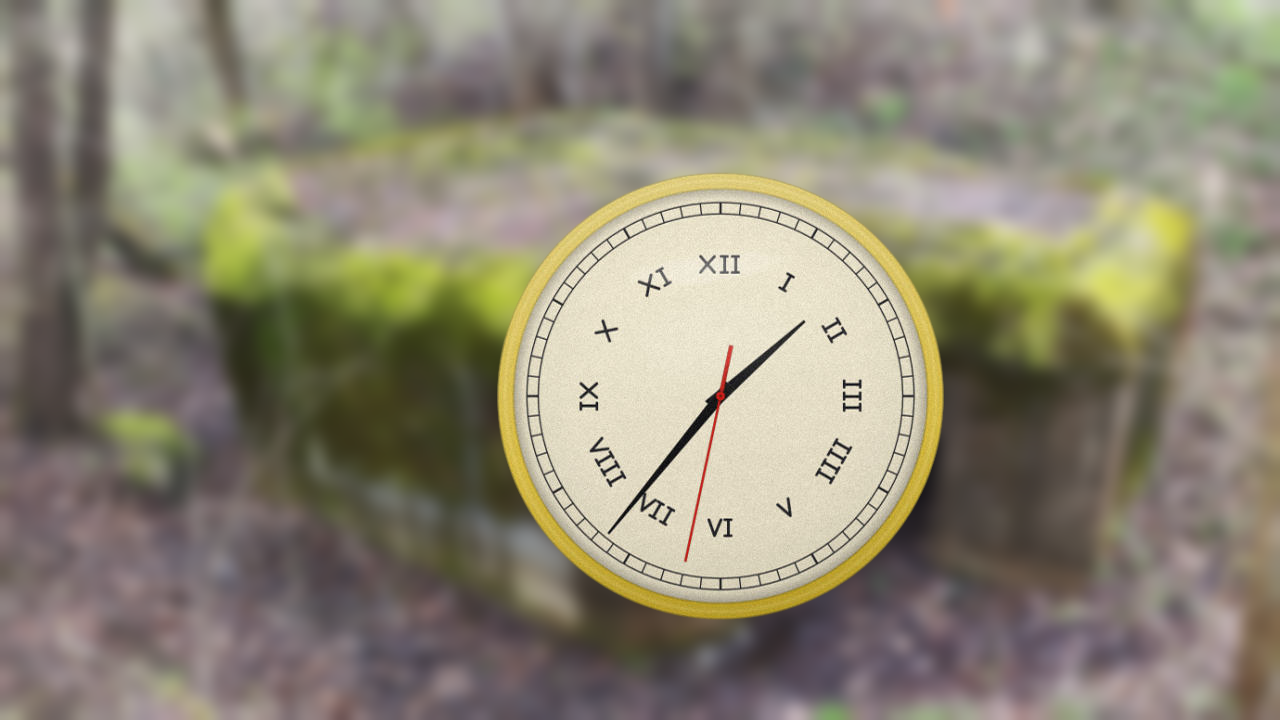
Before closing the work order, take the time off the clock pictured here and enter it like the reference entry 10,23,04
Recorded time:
1,36,32
